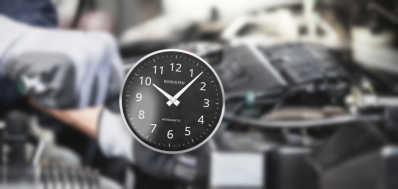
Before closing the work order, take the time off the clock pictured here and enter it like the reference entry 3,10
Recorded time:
10,07
